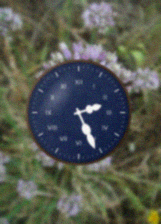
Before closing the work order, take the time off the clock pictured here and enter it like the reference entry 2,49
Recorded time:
2,26
